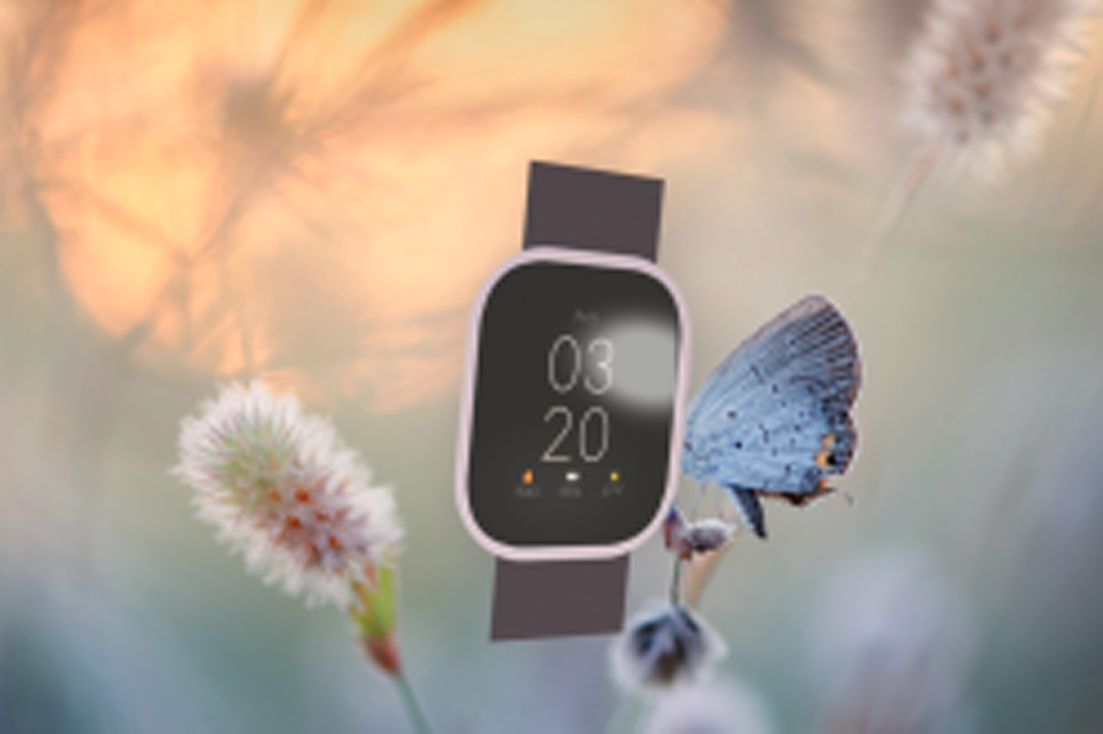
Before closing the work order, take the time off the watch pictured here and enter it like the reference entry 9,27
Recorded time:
3,20
